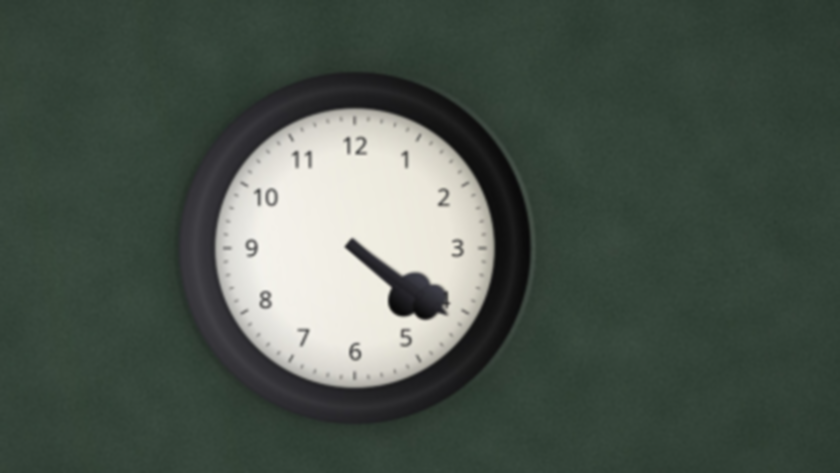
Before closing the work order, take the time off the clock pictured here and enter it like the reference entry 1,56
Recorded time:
4,21
